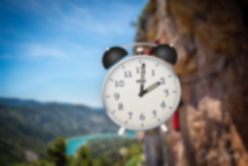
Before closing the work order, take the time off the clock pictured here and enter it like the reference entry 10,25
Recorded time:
2,01
